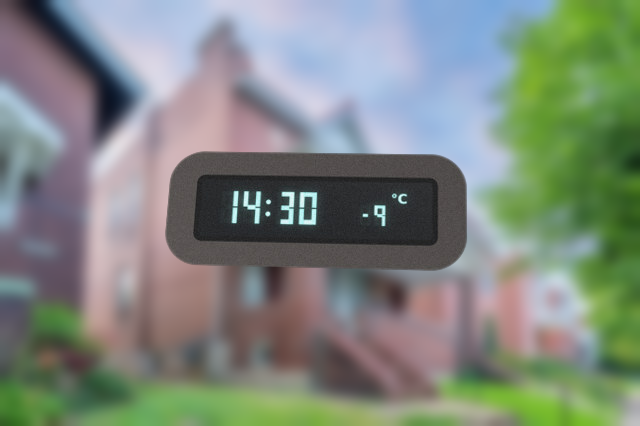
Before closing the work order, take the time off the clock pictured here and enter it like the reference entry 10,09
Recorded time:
14,30
